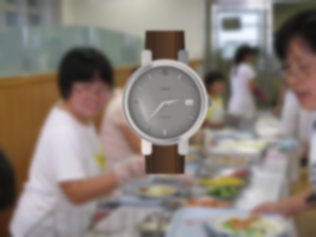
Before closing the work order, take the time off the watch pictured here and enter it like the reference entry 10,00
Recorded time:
2,37
